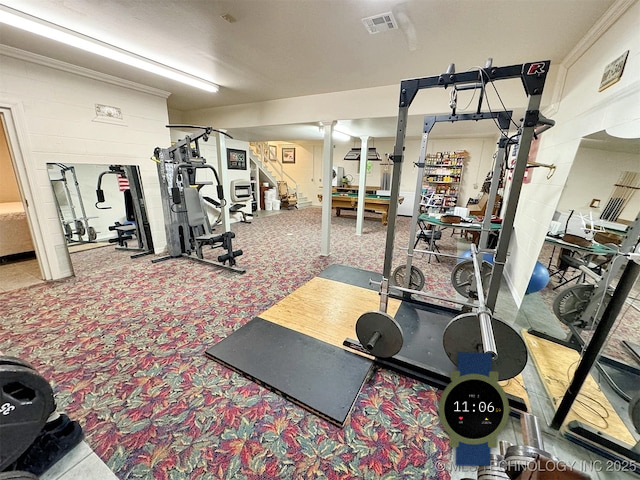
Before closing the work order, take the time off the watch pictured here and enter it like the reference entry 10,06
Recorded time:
11,06
